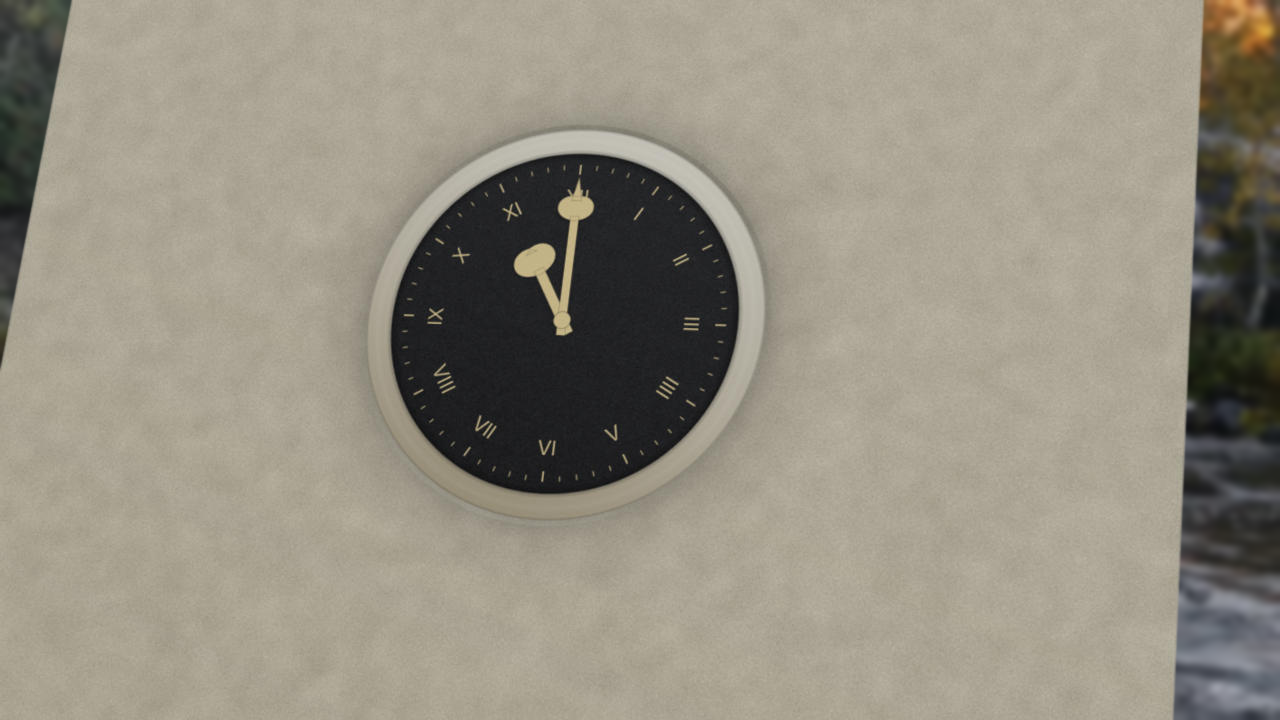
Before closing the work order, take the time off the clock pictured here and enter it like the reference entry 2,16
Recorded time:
11,00
